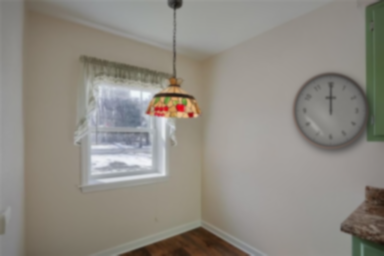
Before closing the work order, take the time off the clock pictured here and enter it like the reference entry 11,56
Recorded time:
12,00
